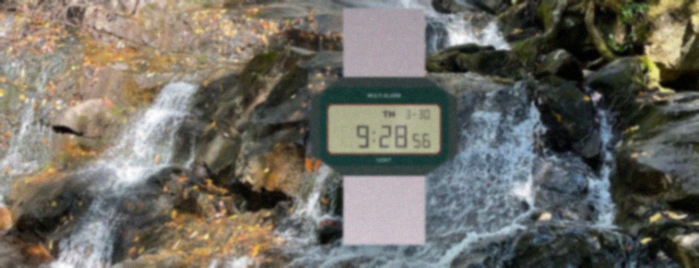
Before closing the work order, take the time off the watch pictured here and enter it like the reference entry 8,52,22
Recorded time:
9,28,56
